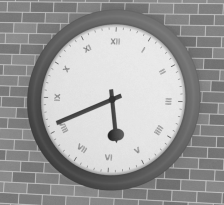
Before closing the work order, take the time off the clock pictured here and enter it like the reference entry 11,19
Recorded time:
5,41
